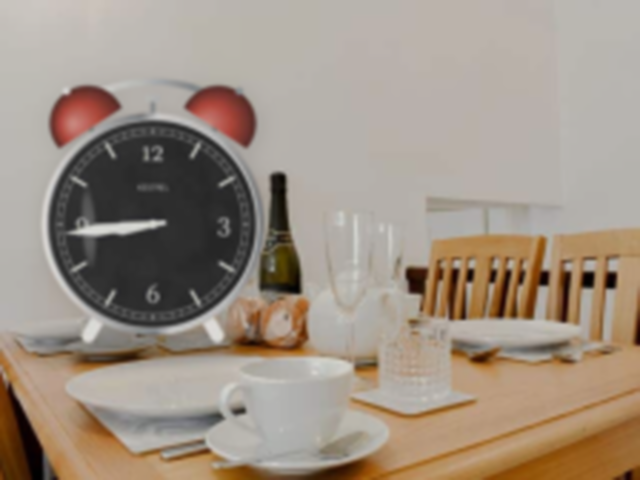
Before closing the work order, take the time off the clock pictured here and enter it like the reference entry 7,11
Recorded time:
8,44
